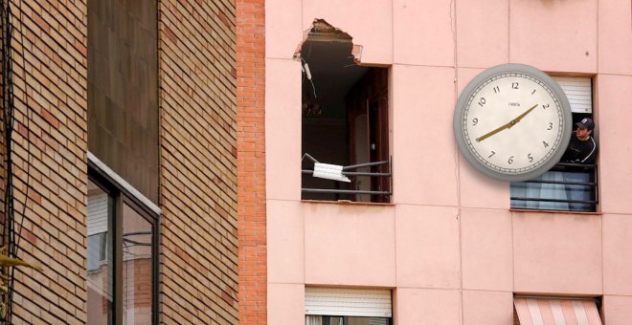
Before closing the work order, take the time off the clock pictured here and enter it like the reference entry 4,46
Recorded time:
1,40
